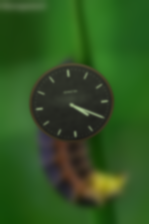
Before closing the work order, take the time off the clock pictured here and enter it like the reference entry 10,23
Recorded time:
4,20
